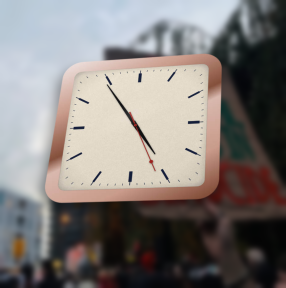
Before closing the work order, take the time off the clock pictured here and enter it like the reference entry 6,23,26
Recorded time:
4,54,26
